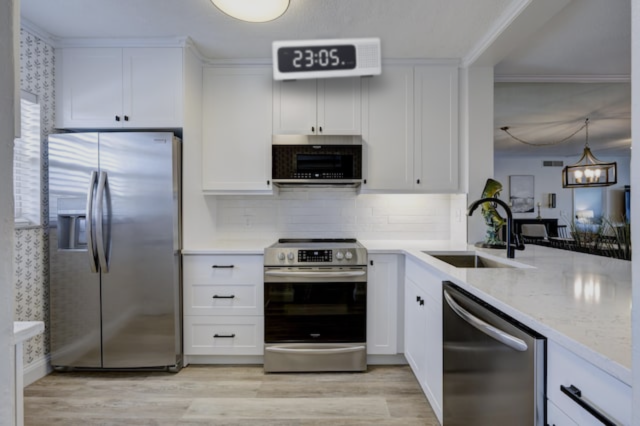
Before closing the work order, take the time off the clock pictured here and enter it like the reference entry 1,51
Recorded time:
23,05
